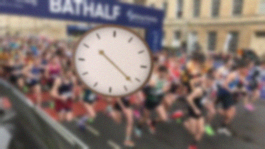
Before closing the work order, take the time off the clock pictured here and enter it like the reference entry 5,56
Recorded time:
10,22
